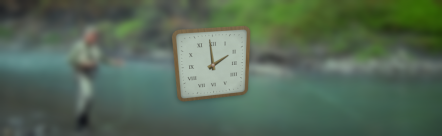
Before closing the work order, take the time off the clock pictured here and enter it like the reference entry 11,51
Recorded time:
1,59
